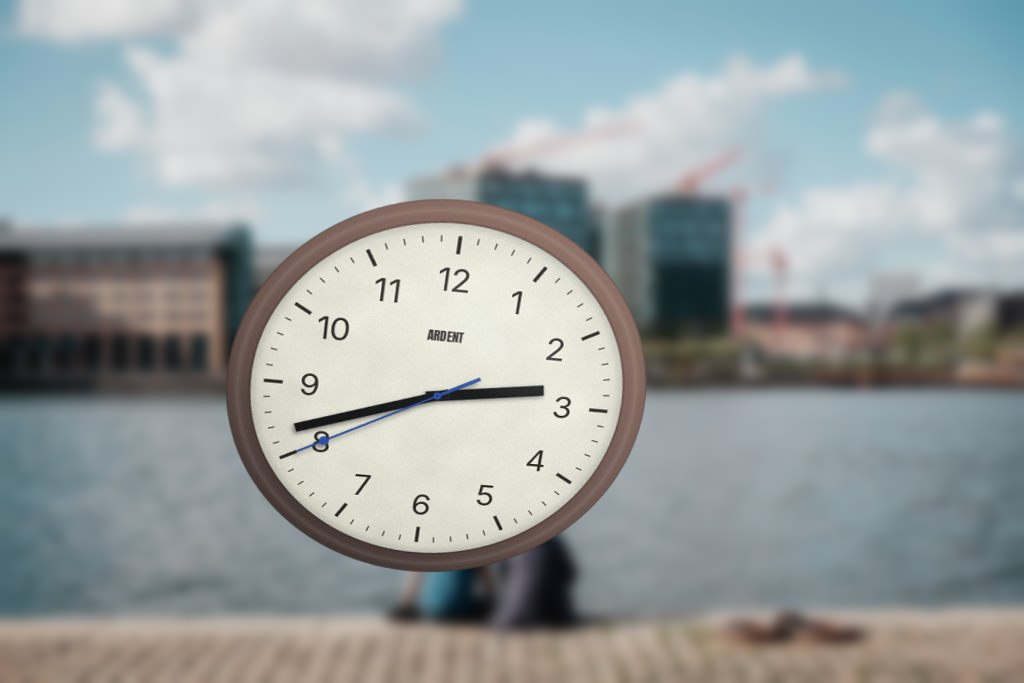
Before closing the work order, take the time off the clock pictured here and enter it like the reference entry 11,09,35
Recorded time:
2,41,40
